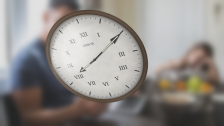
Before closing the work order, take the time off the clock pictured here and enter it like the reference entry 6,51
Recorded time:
8,10
